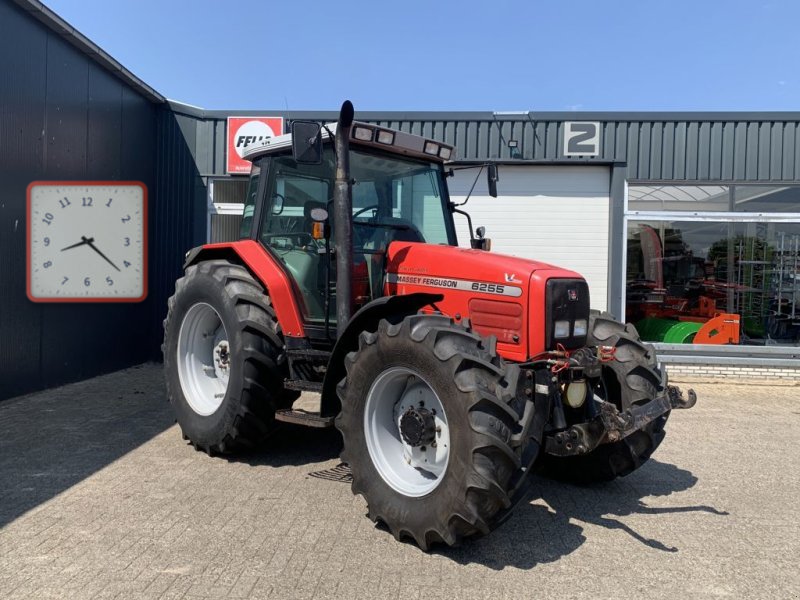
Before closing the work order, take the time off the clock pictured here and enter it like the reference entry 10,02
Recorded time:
8,22
